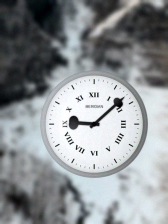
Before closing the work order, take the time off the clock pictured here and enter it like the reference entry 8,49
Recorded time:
9,08
